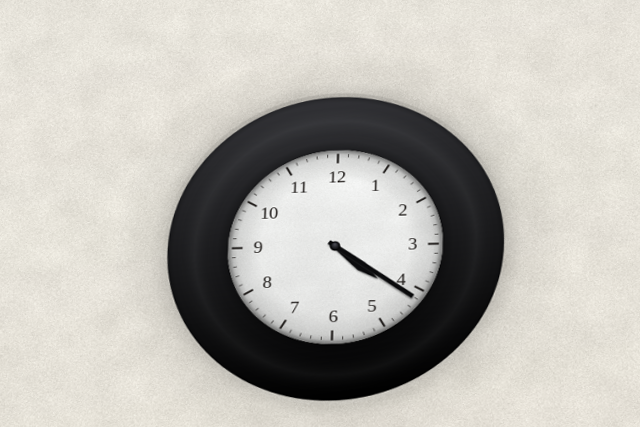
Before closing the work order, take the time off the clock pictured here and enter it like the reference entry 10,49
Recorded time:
4,21
